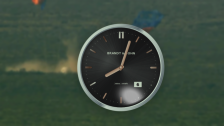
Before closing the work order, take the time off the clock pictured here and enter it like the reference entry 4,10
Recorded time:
8,03
